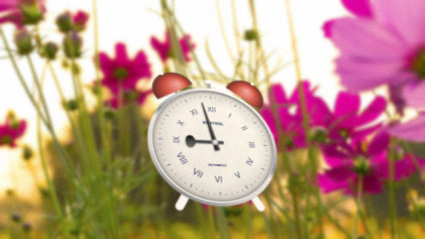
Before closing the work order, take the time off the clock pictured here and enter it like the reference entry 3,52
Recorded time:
8,58
